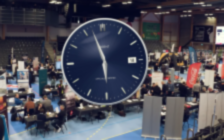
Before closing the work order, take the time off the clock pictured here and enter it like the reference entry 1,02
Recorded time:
5,57
